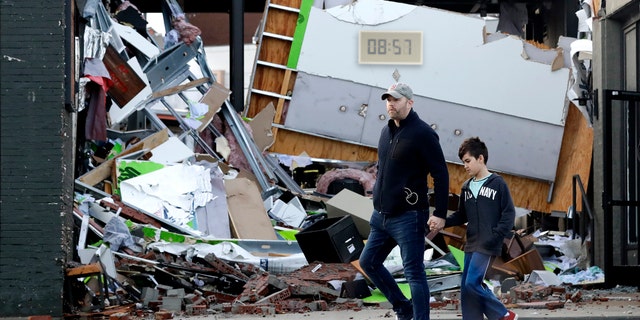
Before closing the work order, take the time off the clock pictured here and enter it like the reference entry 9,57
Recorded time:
8,57
